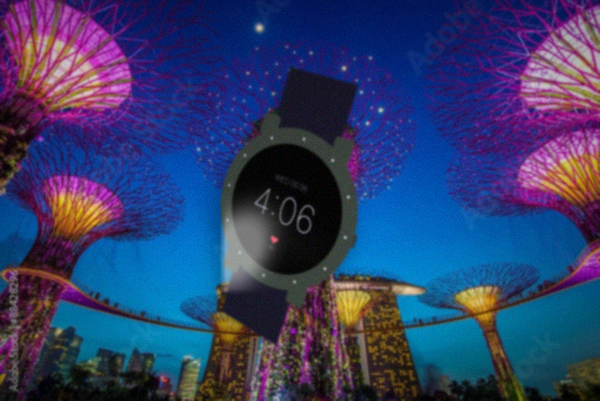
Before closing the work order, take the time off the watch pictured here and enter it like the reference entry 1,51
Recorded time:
4,06
